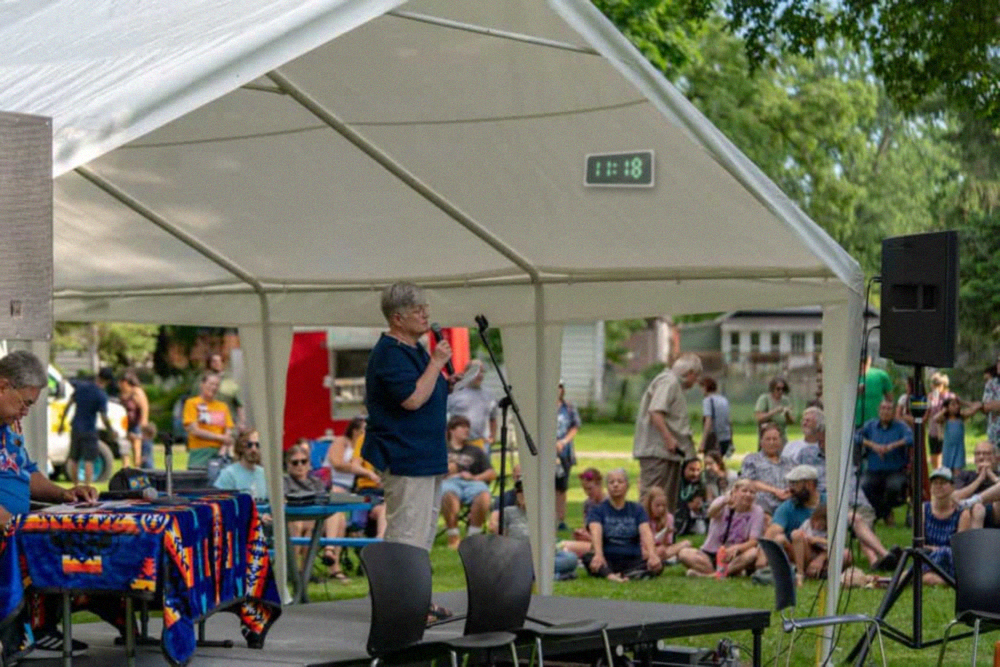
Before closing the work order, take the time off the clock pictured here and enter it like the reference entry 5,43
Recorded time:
11,18
